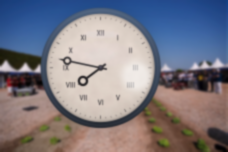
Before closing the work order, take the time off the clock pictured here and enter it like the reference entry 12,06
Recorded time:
7,47
